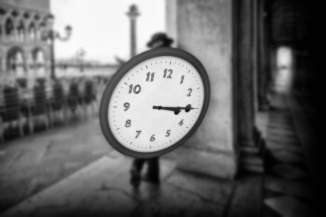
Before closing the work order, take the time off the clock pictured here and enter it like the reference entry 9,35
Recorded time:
3,15
